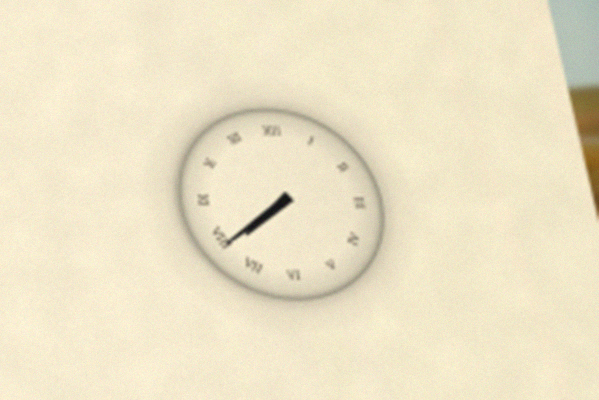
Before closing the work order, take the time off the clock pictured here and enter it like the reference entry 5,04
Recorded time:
7,39
